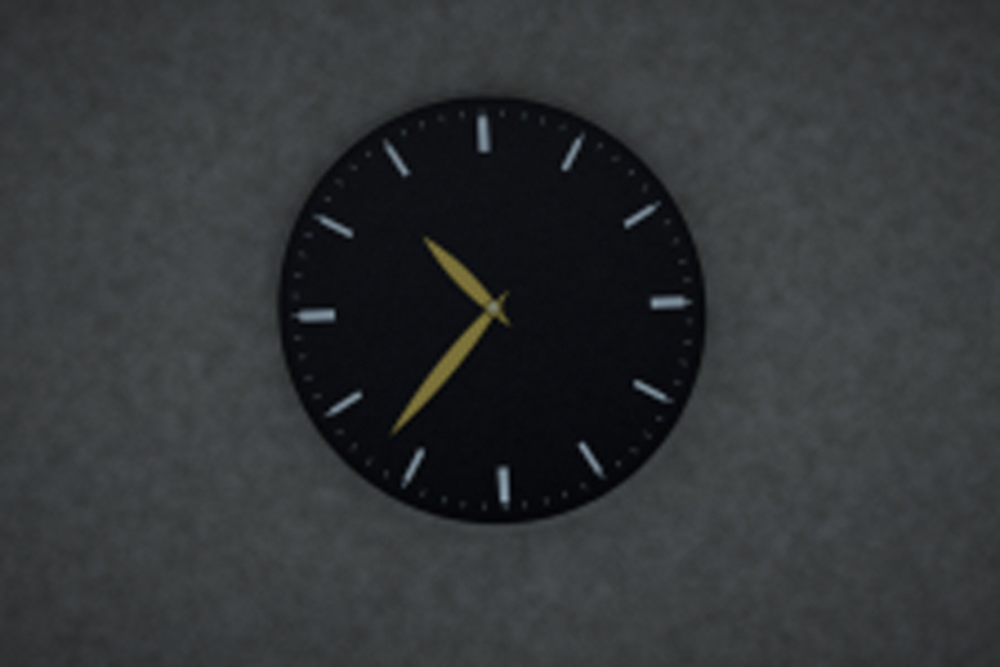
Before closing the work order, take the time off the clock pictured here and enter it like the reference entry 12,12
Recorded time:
10,37
